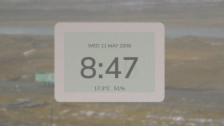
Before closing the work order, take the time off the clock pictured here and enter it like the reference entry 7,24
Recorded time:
8,47
